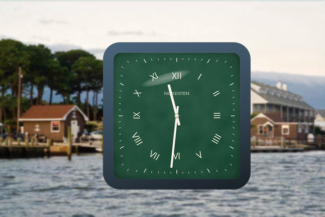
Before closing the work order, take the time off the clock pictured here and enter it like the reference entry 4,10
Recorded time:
11,31
